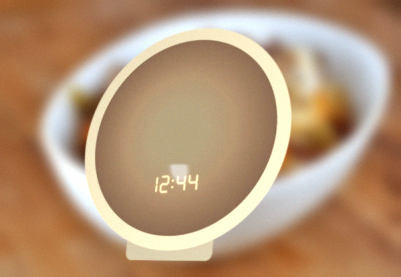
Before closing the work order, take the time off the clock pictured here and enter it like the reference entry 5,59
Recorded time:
12,44
